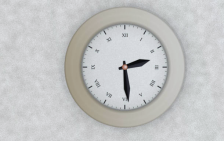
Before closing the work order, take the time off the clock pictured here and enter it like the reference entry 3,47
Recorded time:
2,29
